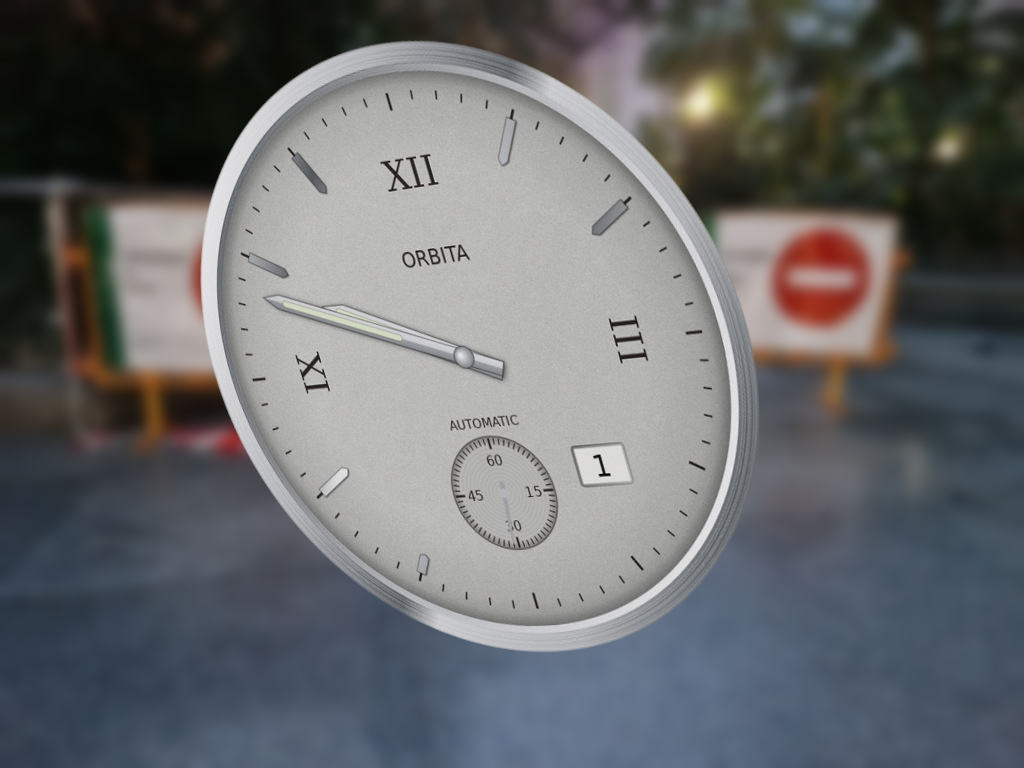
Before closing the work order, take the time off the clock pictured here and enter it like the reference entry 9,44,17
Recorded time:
9,48,31
